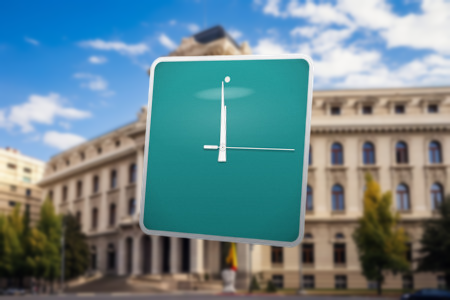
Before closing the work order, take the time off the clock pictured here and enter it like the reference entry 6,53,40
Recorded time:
11,59,15
